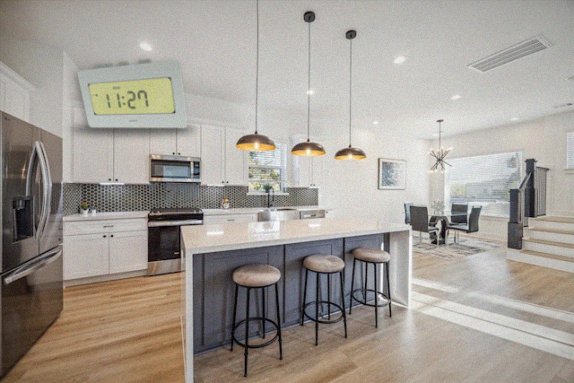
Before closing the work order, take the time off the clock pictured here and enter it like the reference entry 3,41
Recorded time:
11,27
